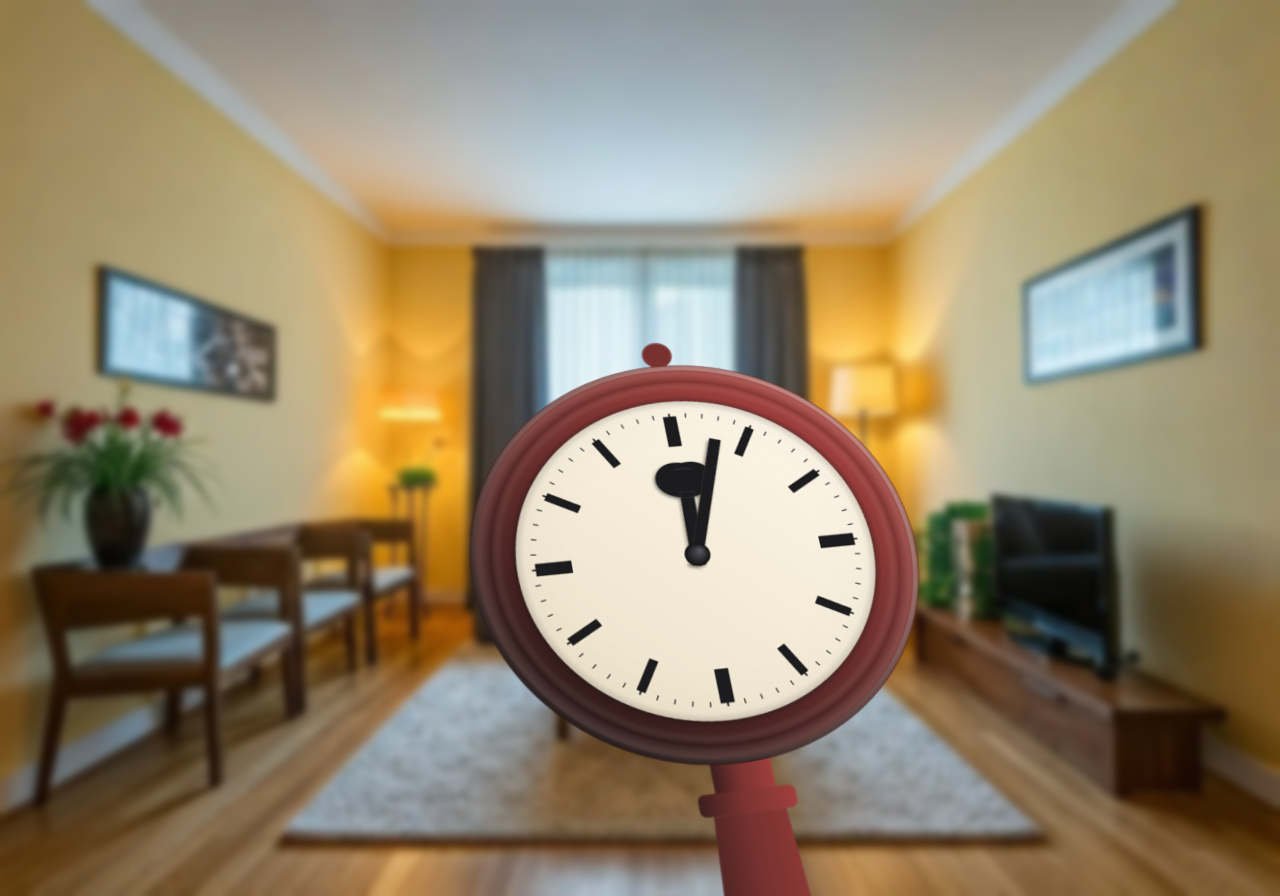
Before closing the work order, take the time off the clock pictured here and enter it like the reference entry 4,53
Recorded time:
12,03
